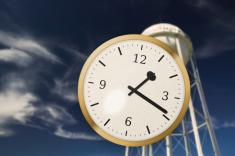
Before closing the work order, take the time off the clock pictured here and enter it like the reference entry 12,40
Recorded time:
1,19
